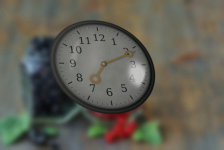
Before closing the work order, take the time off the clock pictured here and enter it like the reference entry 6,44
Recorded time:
7,11
